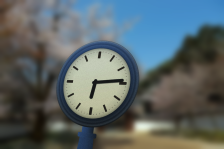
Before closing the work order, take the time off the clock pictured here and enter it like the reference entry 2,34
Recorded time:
6,14
